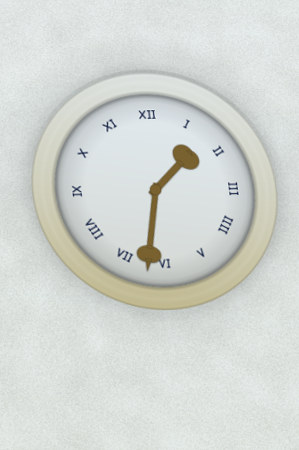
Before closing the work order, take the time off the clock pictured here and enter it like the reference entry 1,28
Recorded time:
1,32
